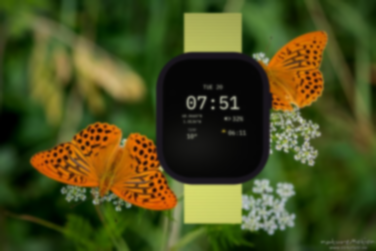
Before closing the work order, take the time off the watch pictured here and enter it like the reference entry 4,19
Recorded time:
7,51
